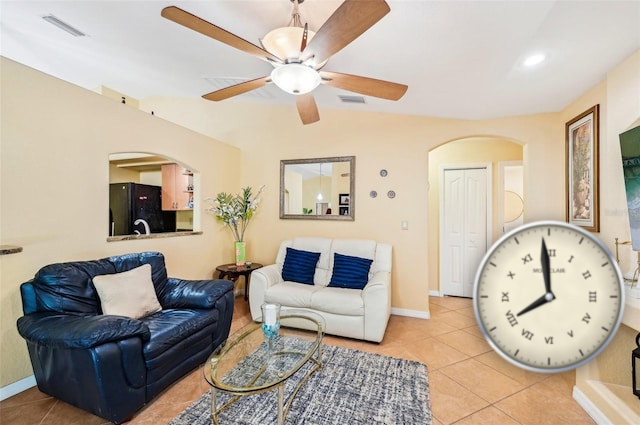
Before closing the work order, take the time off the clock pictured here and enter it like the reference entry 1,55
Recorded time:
7,59
